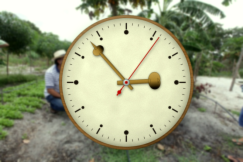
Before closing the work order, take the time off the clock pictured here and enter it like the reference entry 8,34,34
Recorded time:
2,53,06
